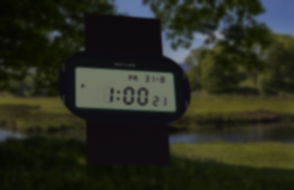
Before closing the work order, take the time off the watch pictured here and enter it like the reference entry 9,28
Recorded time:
1,00
